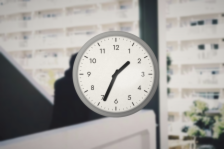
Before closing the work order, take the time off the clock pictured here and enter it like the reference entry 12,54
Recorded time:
1,34
